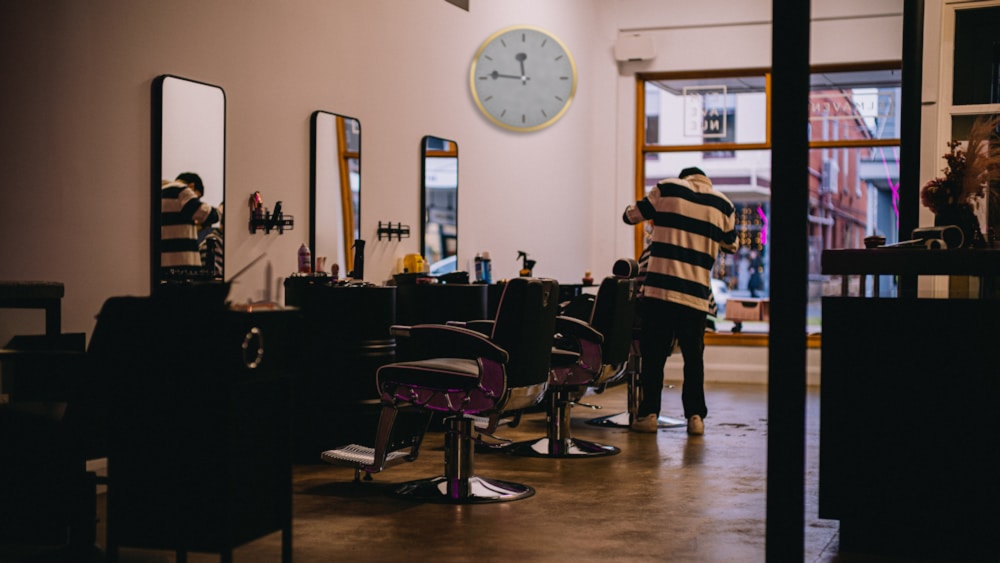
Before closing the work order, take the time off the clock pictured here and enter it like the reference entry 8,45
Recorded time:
11,46
